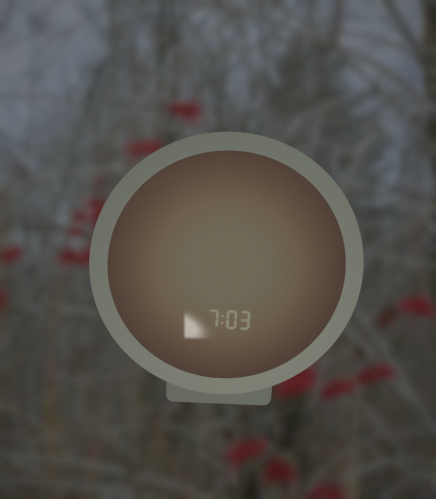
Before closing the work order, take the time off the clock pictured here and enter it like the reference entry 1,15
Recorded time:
7,03
